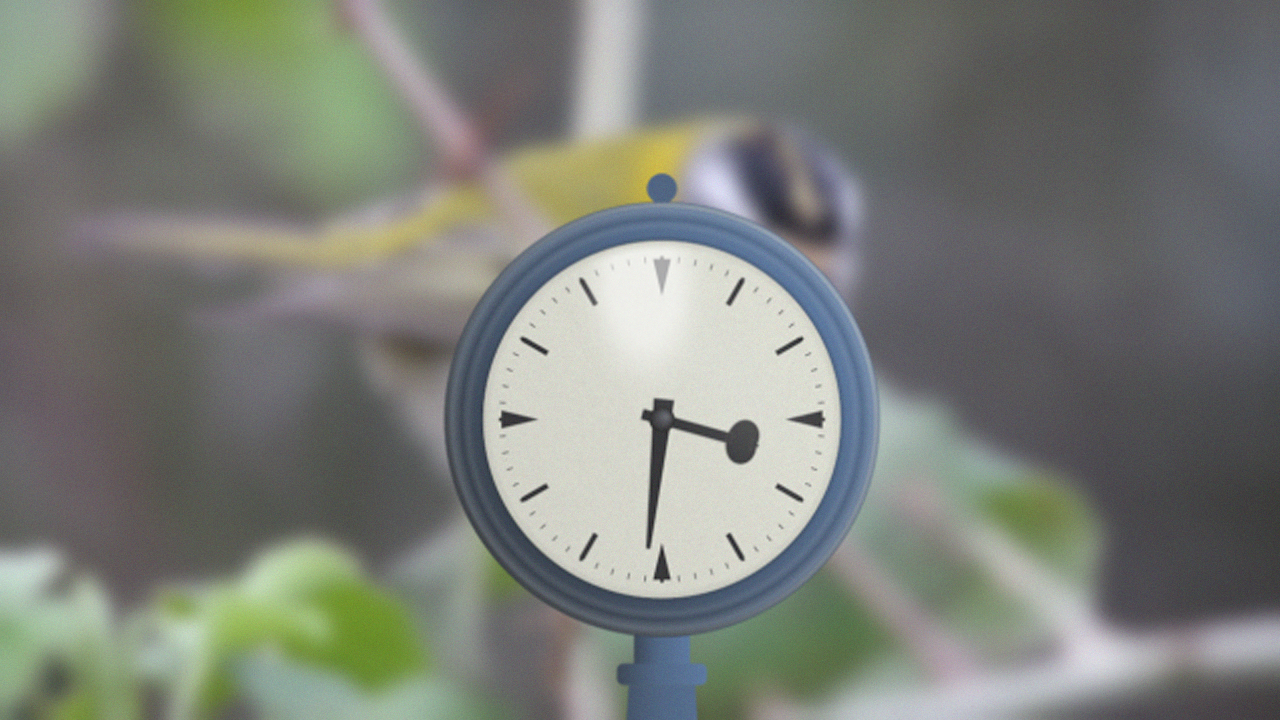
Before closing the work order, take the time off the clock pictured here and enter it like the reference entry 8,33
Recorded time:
3,31
